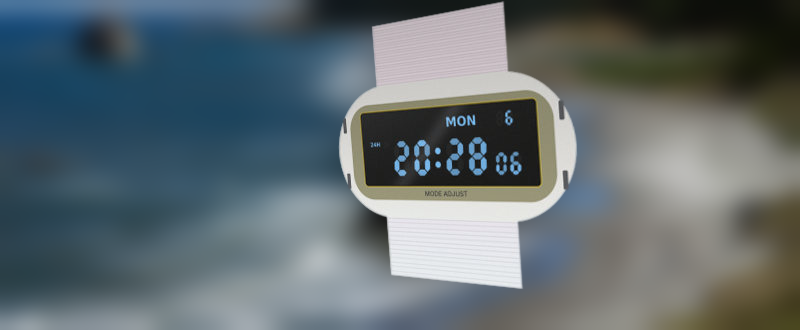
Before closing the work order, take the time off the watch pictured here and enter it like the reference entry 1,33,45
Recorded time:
20,28,06
